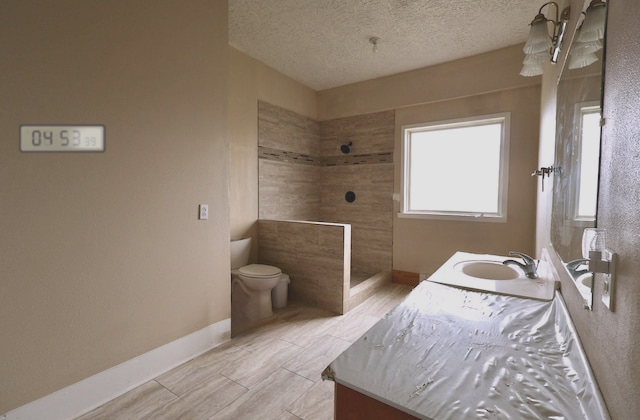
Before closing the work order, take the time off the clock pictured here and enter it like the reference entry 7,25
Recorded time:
4,53
